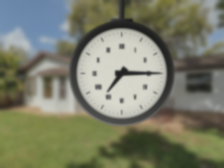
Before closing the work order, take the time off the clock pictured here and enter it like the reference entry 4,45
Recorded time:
7,15
